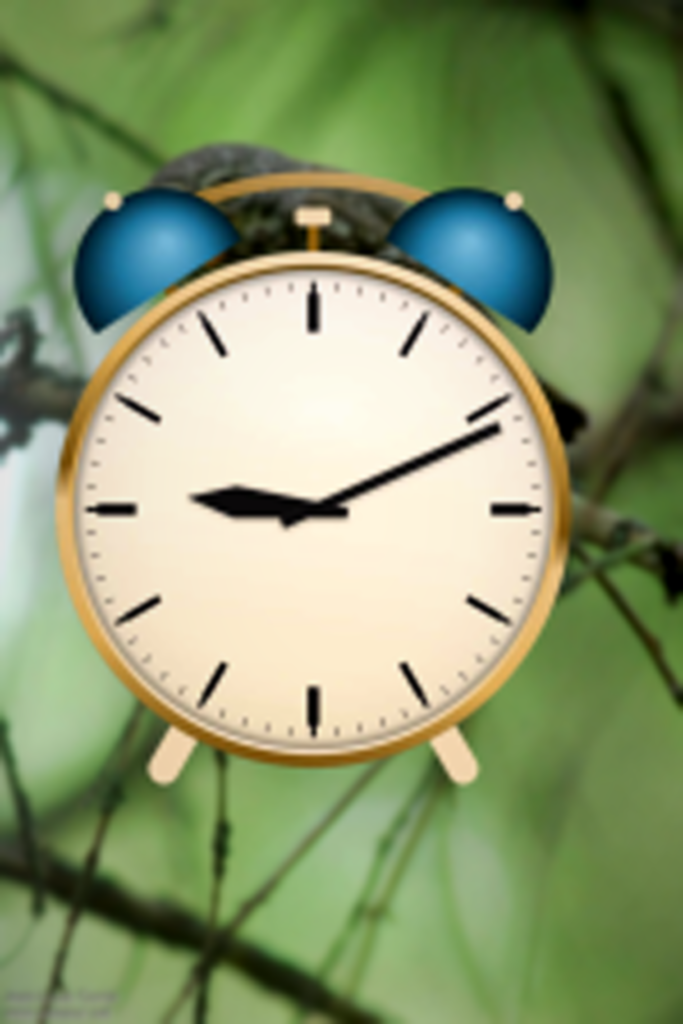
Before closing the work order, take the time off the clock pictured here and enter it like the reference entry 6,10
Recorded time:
9,11
